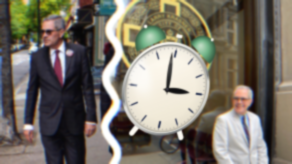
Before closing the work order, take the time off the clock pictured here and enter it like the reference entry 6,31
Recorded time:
2,59
